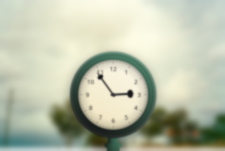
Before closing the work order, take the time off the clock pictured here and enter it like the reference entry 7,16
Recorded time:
2,54
